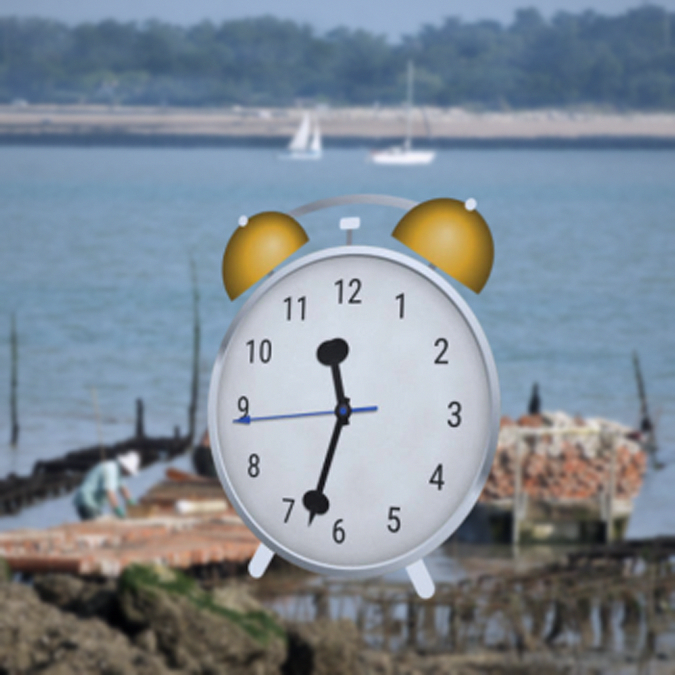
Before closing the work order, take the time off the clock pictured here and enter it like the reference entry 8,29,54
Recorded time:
11,32,44
